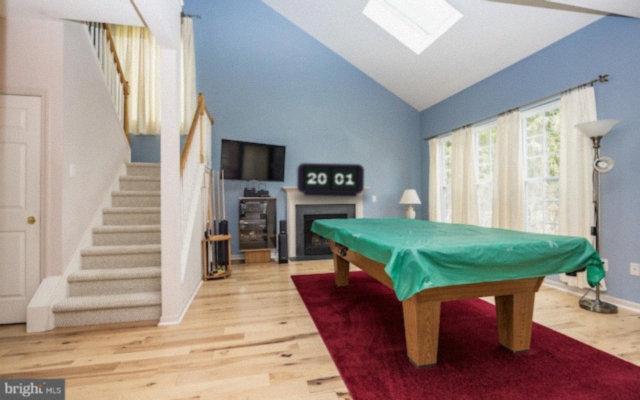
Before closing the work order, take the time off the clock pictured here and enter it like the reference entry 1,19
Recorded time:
20,01
